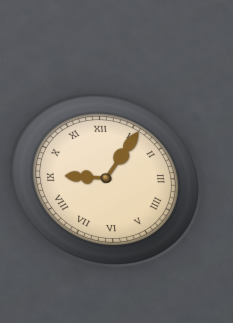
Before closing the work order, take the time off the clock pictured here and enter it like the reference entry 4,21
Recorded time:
9,06
